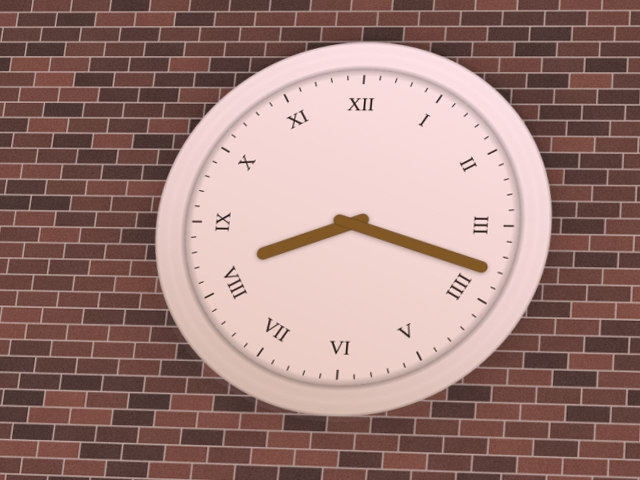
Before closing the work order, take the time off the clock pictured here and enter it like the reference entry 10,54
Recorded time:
8,18
